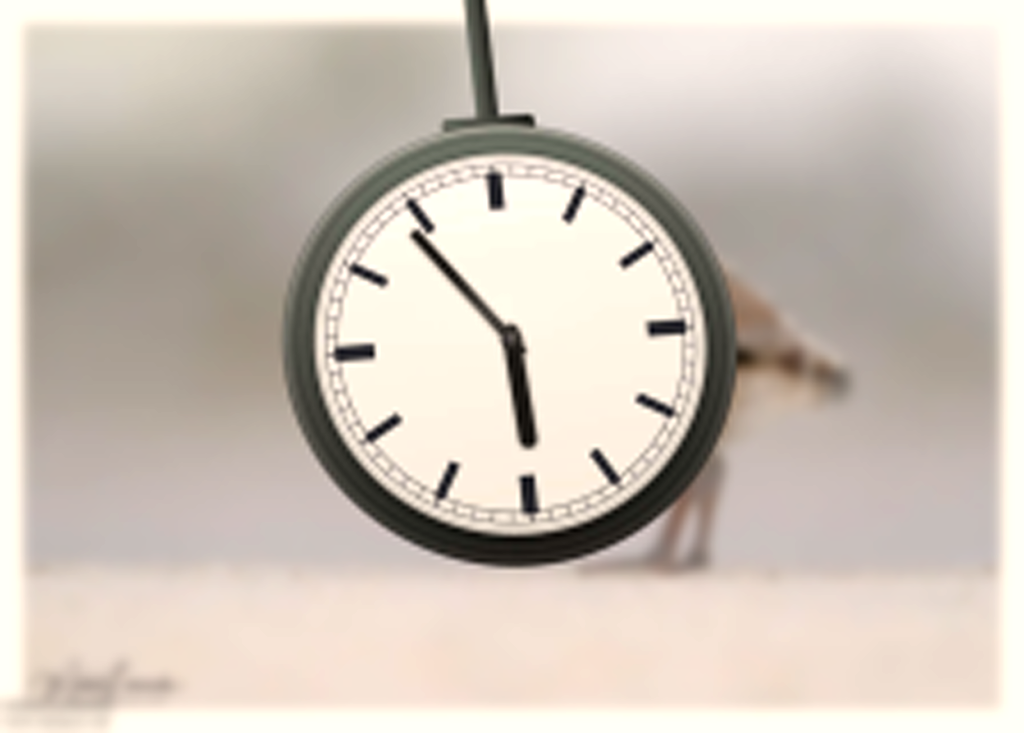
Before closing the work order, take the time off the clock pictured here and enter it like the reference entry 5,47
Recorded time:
5,54
